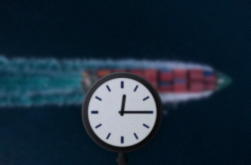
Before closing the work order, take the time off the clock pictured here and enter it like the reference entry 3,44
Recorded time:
12,15
